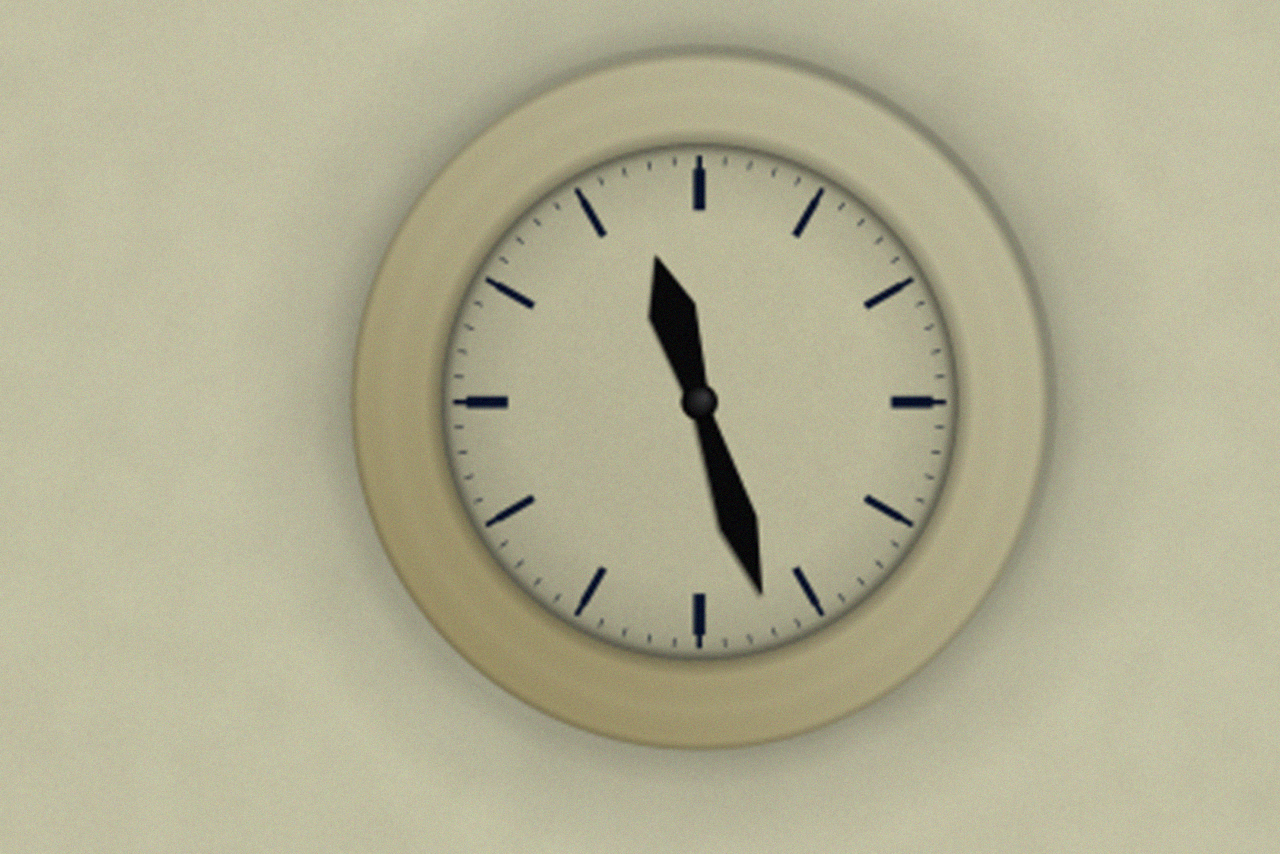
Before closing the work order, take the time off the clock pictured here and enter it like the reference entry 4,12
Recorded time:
11,27
